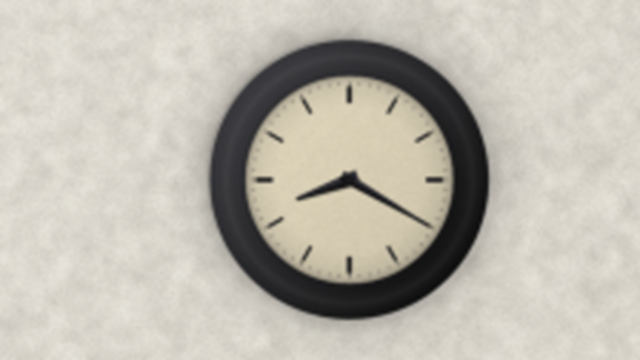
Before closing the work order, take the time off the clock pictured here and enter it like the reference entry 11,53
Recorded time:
8,20
